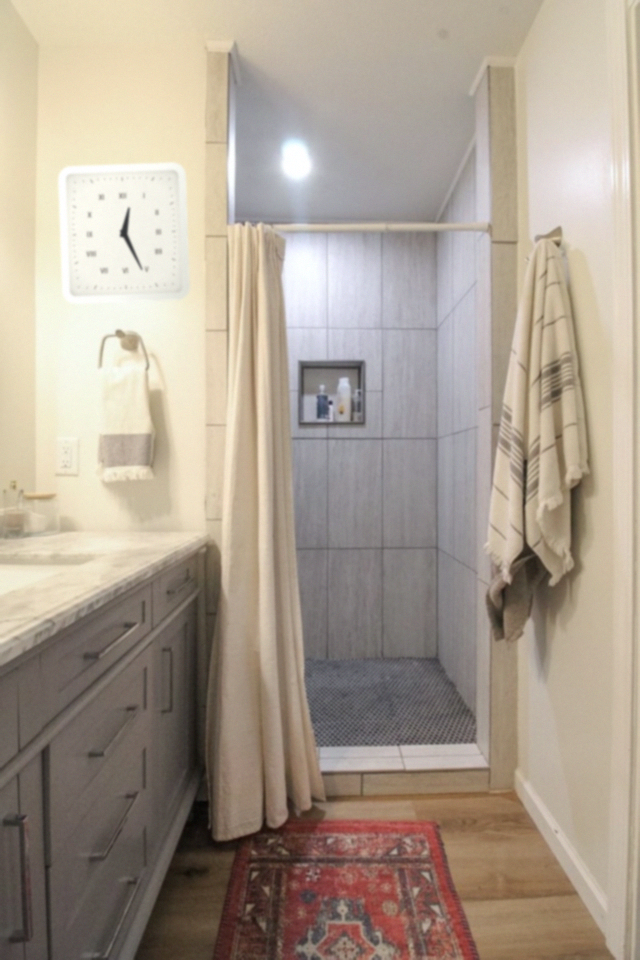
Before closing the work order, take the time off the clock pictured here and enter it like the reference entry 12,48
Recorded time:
12,26
